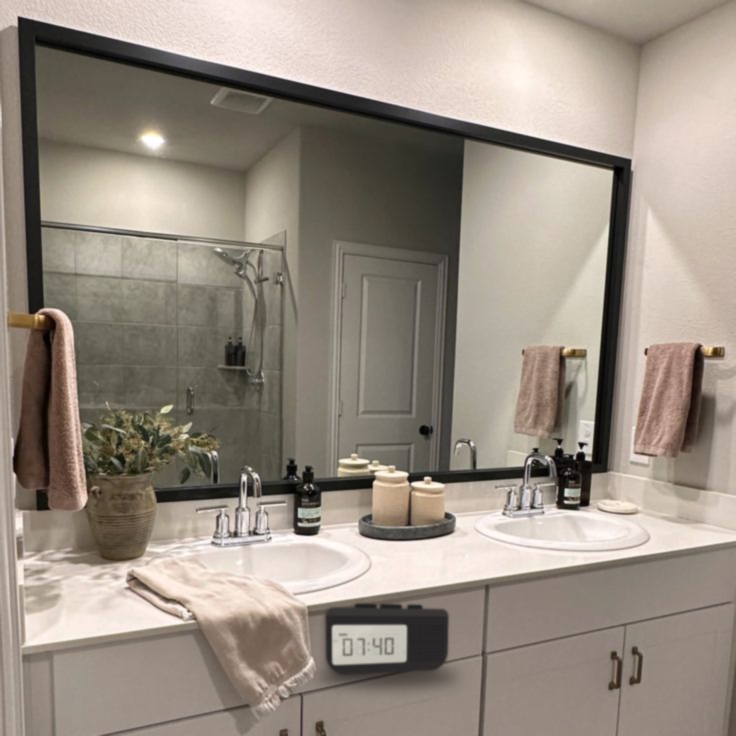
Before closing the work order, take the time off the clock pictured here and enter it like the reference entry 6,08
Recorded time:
7,40
